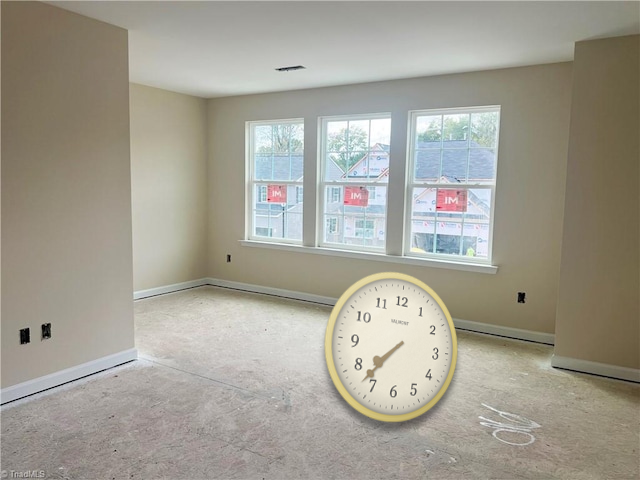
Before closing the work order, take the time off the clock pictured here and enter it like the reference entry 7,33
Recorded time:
7,37
